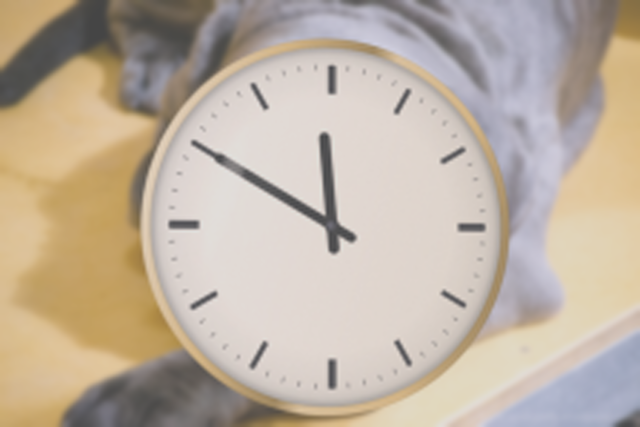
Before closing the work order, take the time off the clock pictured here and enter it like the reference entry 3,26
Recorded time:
11,50
